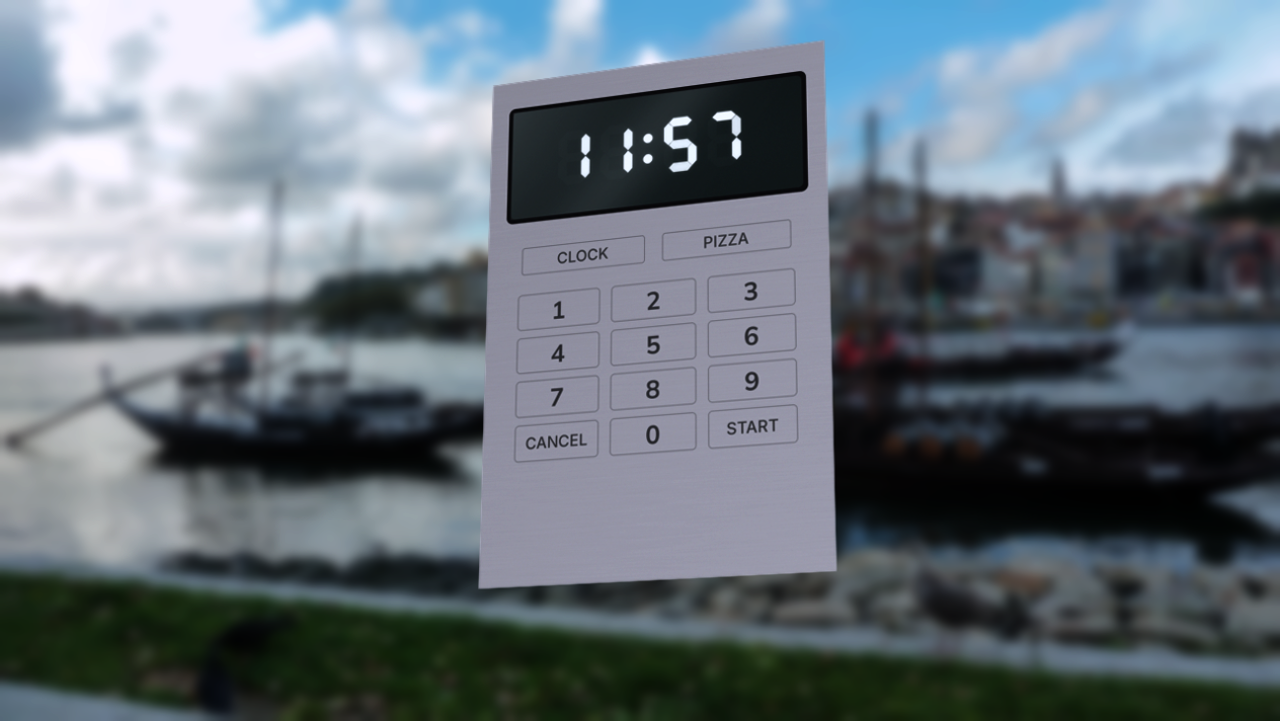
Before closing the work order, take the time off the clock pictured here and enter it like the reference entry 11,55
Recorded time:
11,57
